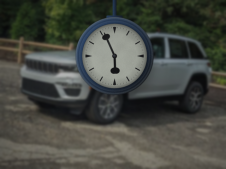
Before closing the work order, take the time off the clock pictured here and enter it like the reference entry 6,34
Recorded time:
5,56
